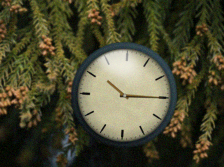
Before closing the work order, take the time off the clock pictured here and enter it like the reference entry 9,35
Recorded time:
10,15
